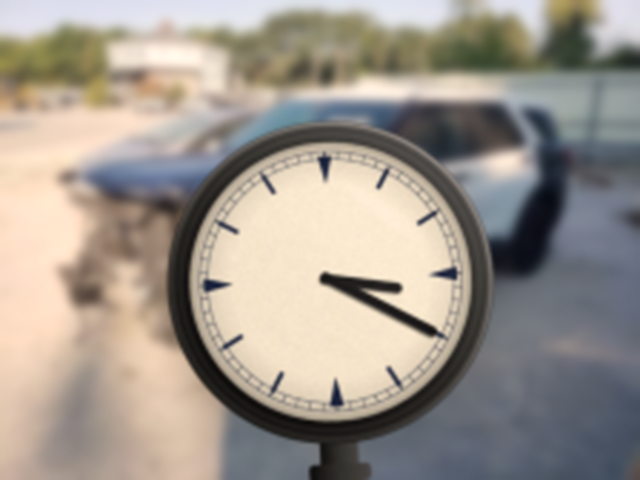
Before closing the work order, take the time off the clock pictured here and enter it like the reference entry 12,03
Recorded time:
3,20
